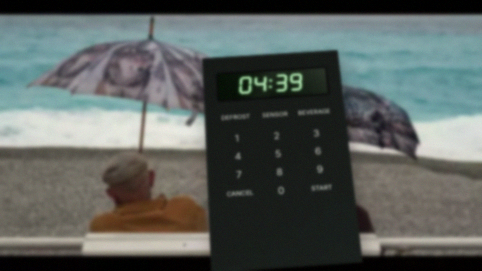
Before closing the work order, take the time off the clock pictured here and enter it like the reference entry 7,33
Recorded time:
4,39
